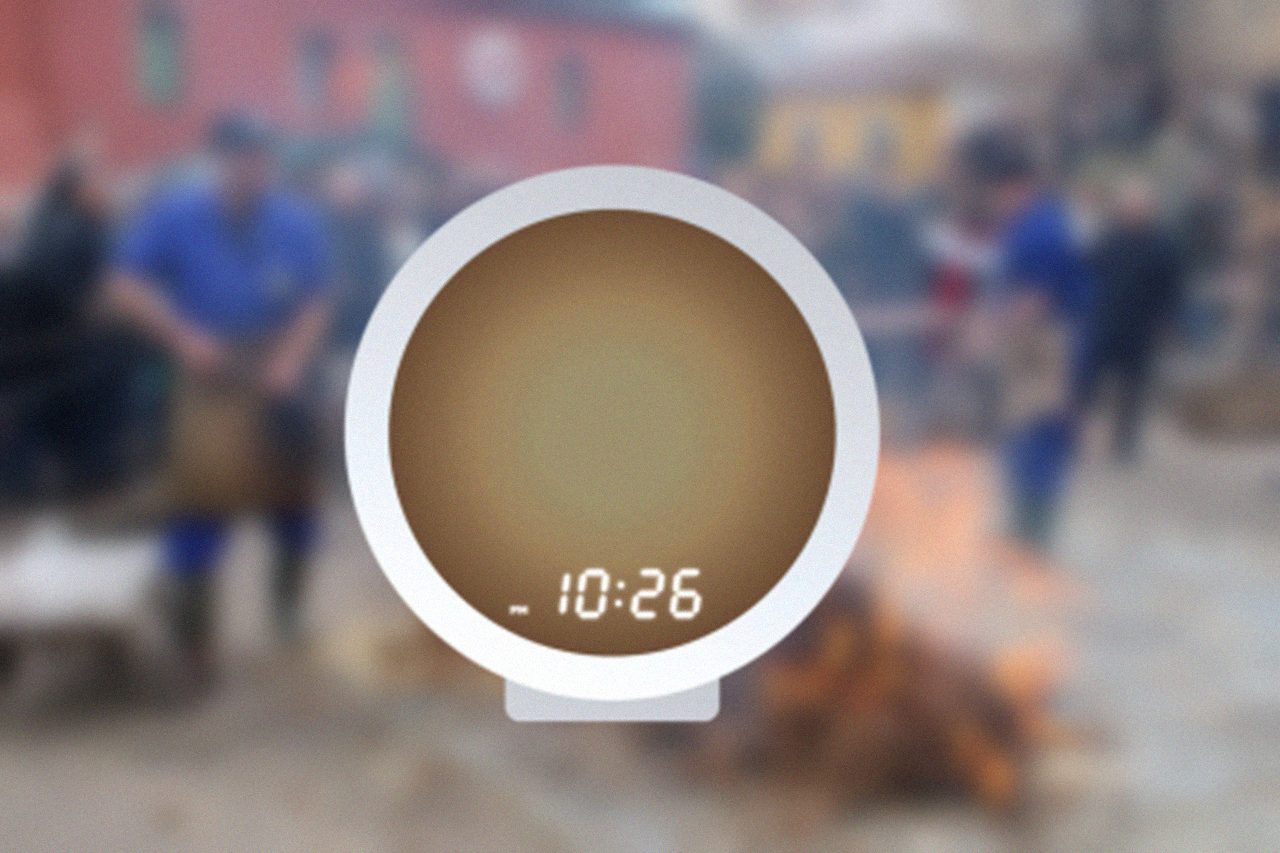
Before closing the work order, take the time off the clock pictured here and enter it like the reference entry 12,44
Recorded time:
10,26
